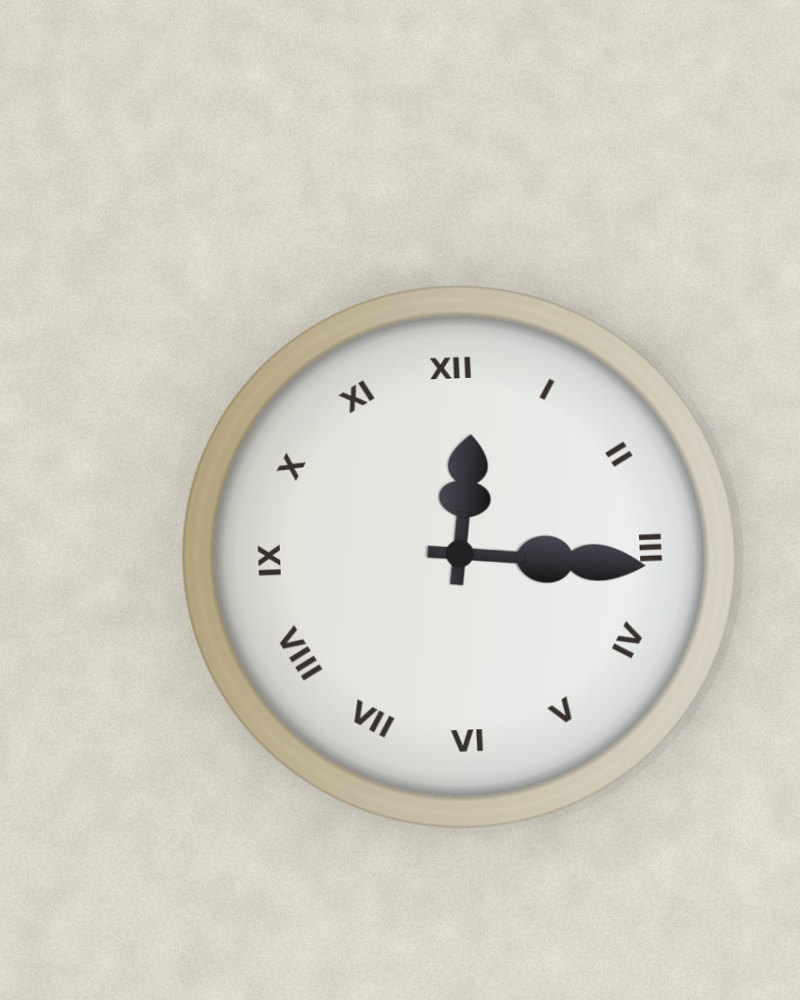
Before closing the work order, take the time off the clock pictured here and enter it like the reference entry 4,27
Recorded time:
12,16
